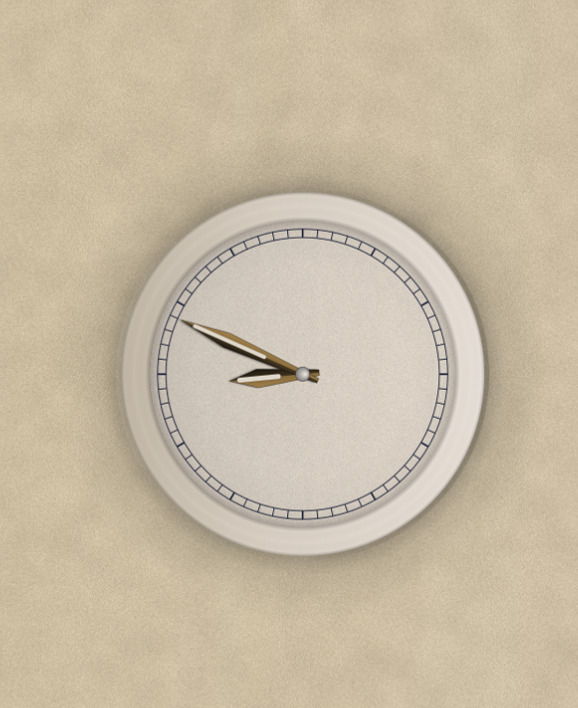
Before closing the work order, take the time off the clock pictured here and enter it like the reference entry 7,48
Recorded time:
8,49
